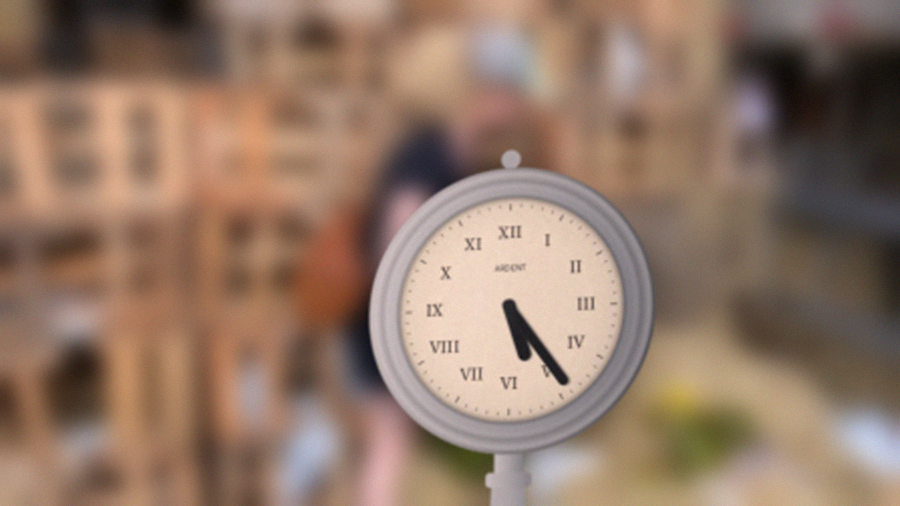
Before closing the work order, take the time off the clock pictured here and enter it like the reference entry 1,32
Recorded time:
5,24
